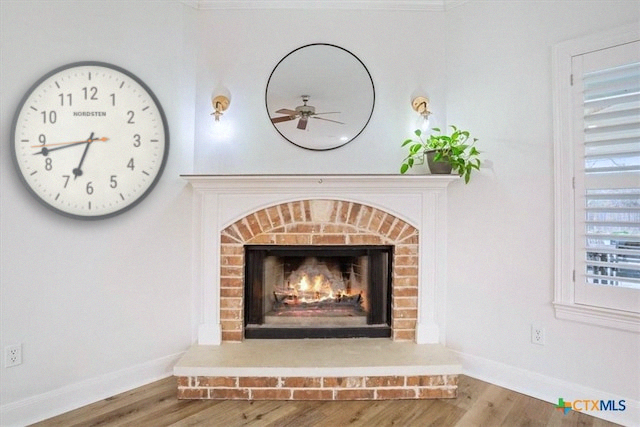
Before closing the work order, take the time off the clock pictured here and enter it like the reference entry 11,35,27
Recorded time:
6,42,44
